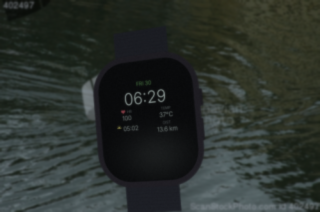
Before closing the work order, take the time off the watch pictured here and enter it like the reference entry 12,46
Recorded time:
6,29
